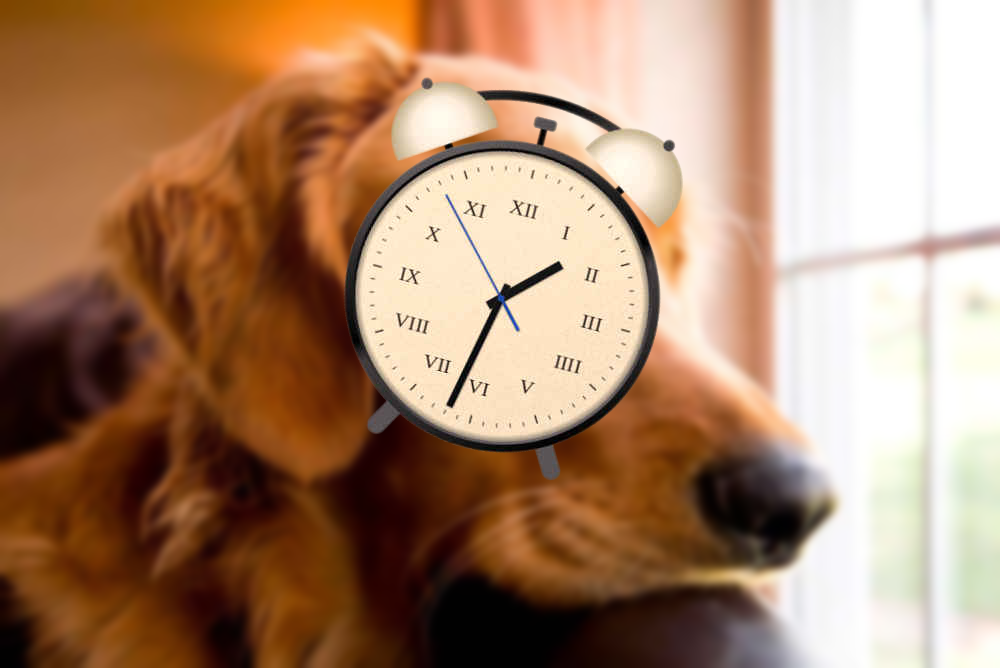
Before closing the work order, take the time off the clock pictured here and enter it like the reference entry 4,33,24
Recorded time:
1,31,53
